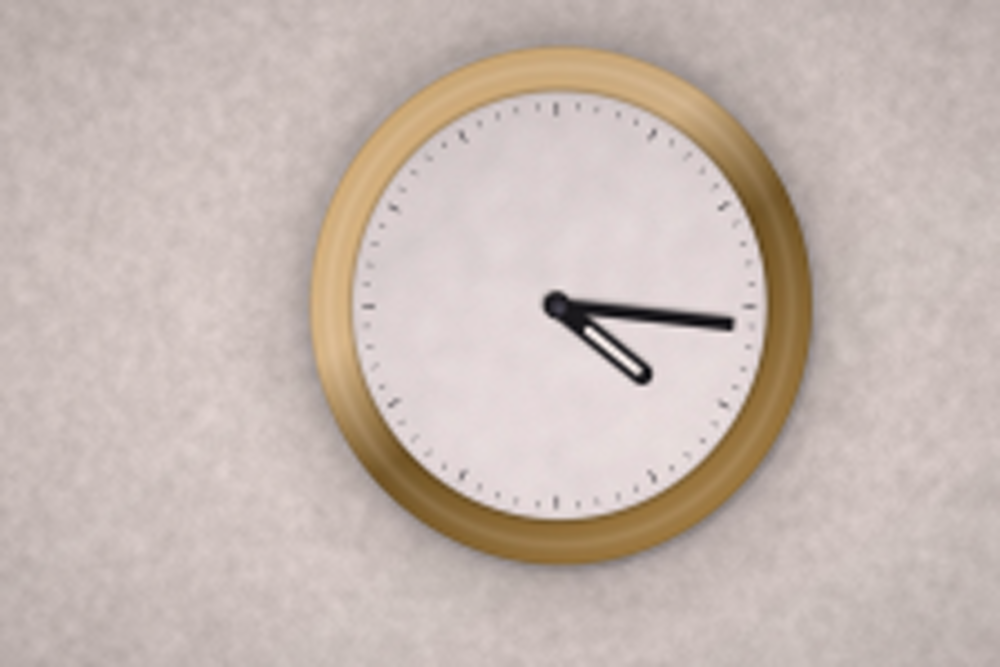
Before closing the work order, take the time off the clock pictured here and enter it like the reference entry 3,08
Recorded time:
4,16
